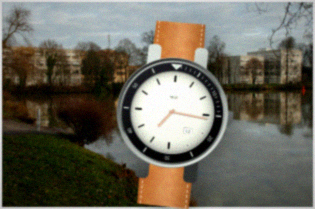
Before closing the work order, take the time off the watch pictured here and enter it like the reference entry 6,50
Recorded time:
7,16
